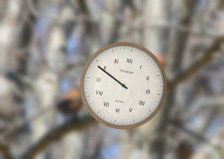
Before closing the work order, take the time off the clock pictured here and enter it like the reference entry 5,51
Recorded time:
9,49
